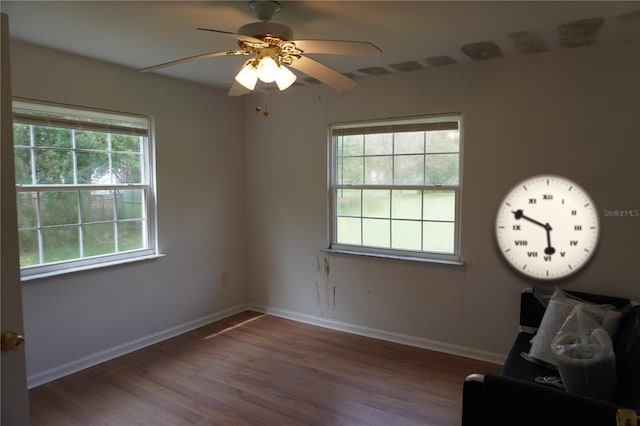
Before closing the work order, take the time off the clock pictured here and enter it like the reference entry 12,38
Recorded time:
5,49
